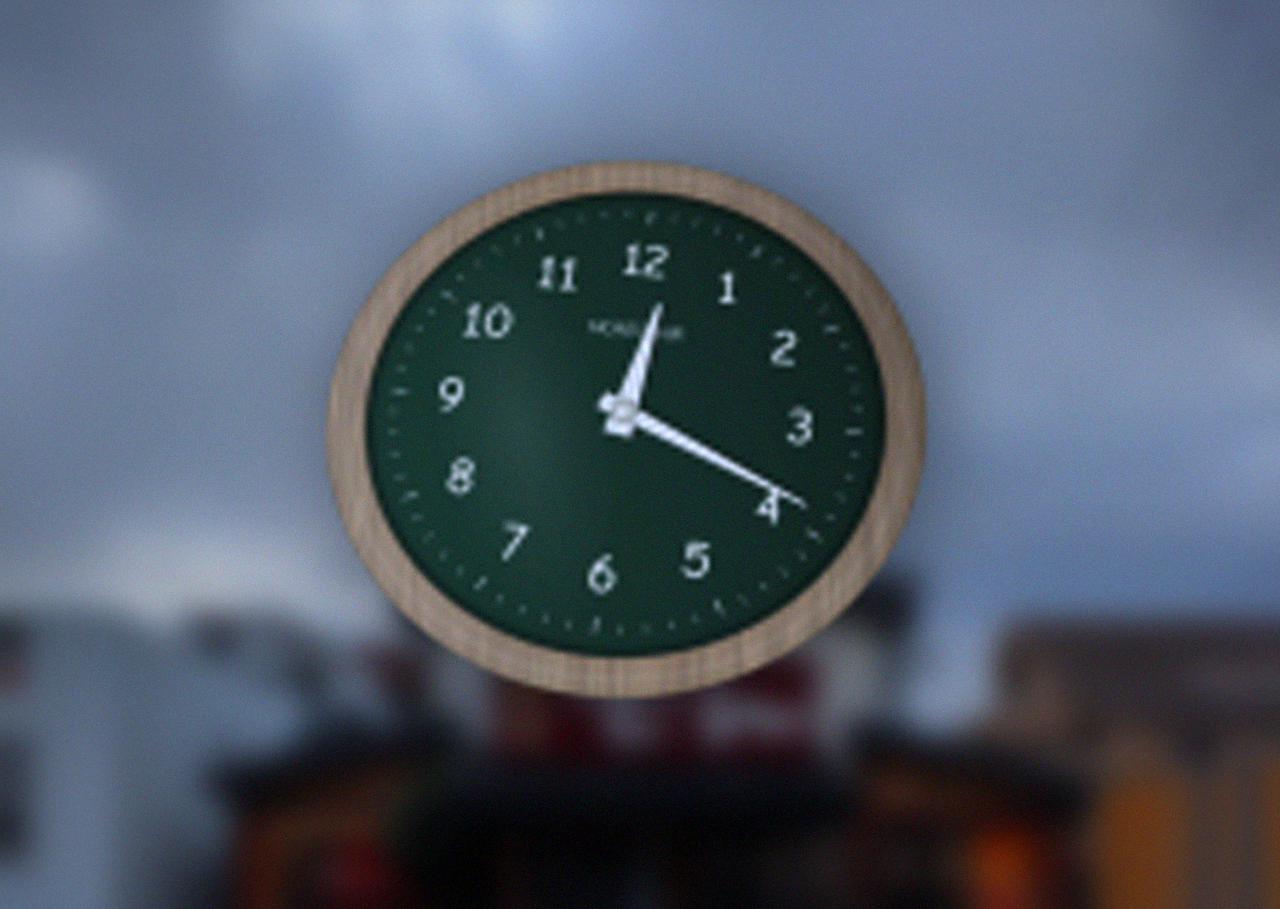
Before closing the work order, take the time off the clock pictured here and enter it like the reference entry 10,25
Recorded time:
12,19
